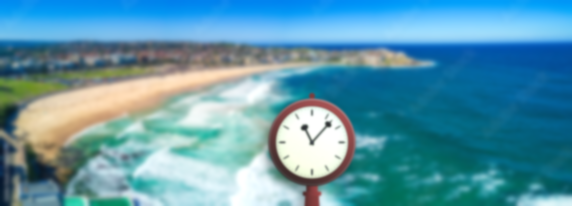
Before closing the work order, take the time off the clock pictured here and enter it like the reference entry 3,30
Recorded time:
11,07
